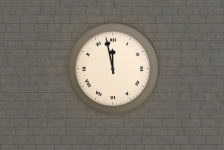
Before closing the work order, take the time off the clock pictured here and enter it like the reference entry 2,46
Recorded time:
11,58
